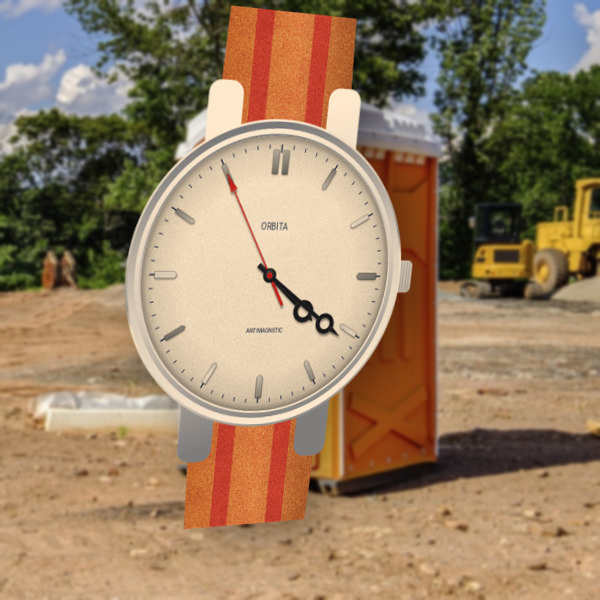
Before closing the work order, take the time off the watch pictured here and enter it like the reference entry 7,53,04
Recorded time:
4,20,55
